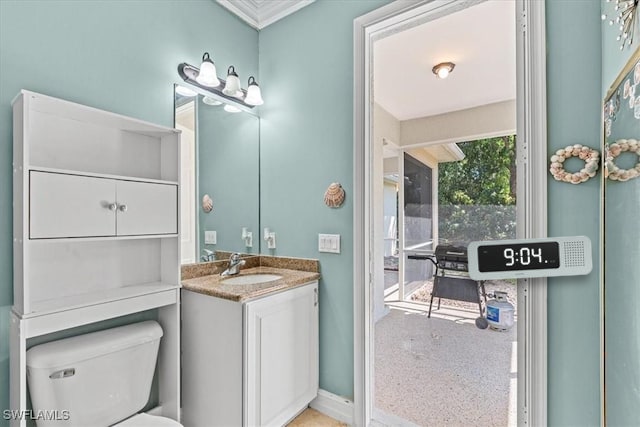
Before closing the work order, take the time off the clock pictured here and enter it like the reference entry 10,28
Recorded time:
9,04
